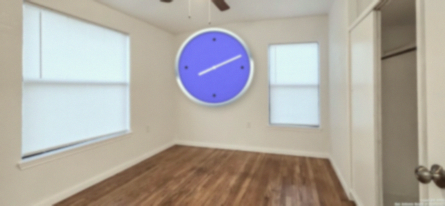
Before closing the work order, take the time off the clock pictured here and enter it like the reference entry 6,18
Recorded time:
8,11
